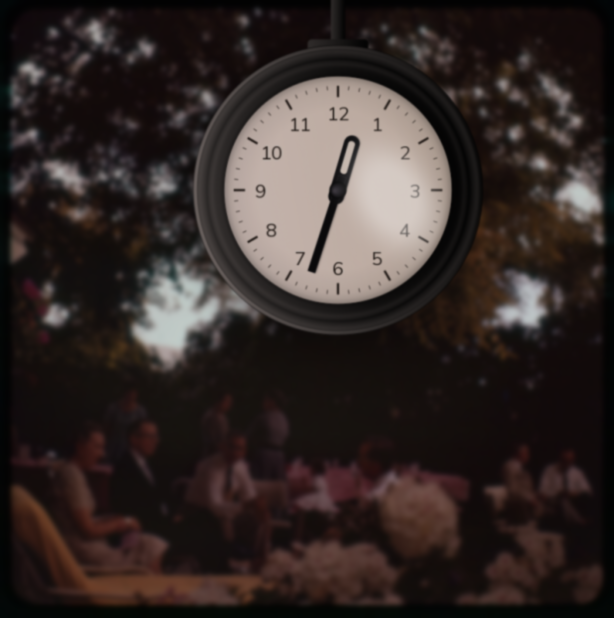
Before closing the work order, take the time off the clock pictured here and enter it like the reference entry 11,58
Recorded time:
12,33
